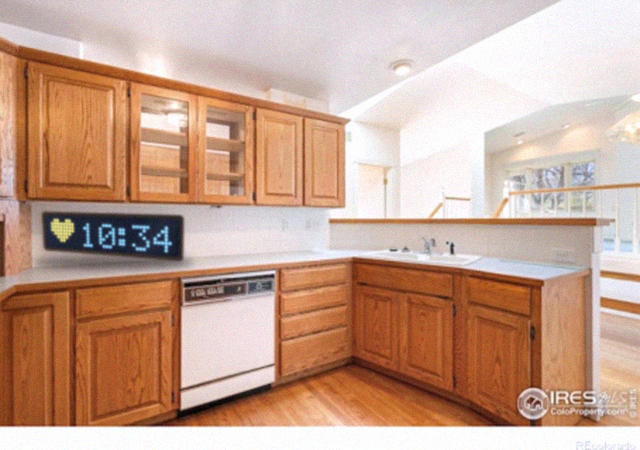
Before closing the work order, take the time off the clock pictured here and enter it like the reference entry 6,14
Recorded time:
10,34
